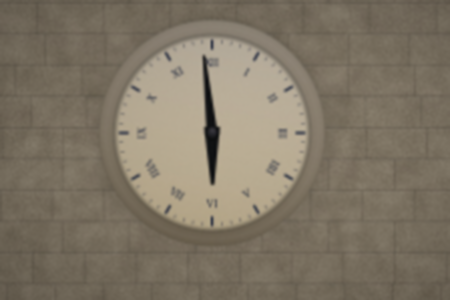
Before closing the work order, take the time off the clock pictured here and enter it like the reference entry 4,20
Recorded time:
5,59
